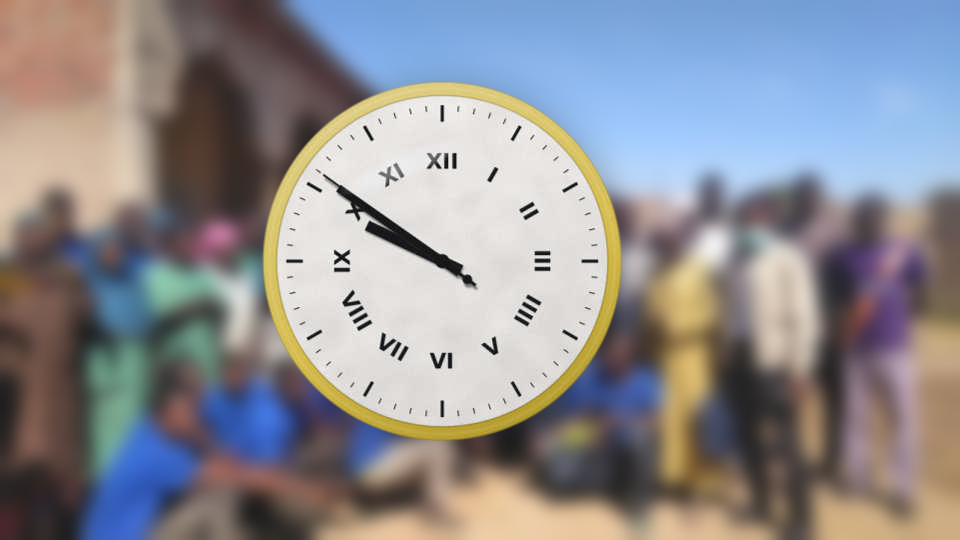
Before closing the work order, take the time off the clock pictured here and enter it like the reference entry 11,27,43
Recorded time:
9,50,51
